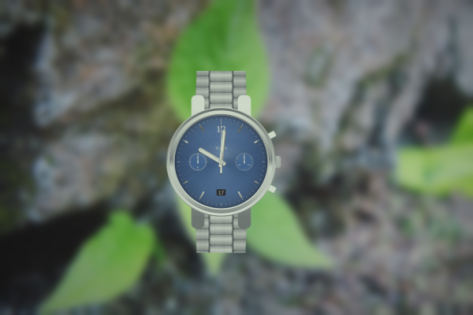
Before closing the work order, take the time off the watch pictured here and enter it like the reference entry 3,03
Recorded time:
10,01
